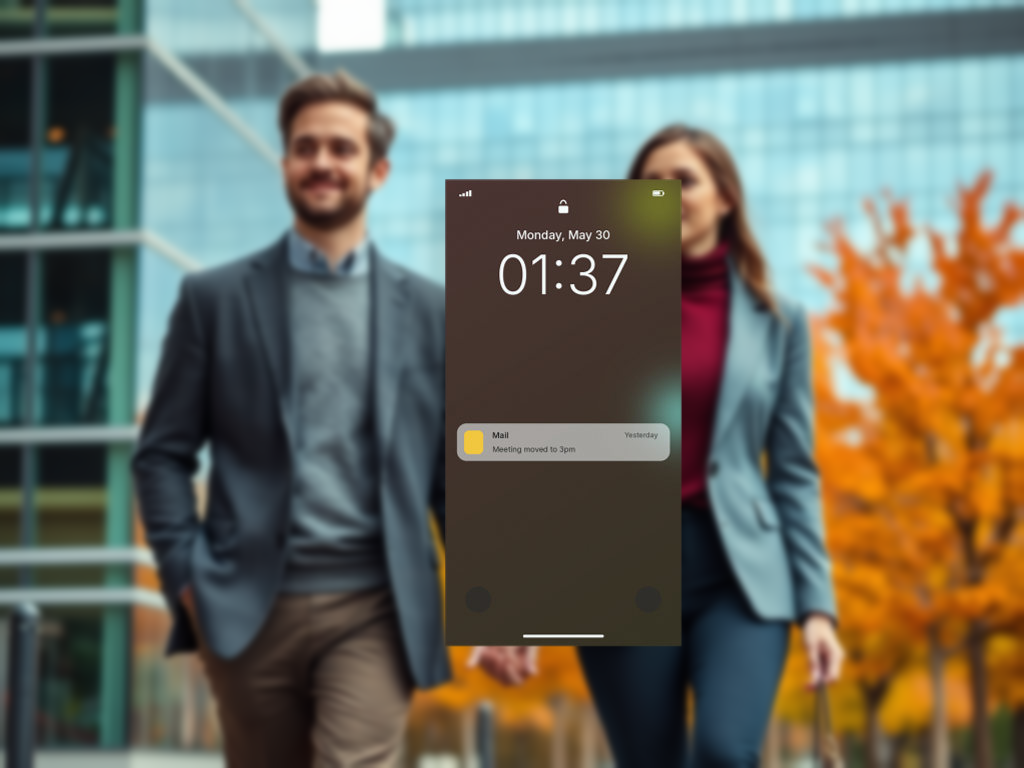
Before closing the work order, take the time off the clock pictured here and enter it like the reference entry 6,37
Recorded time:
1,37
